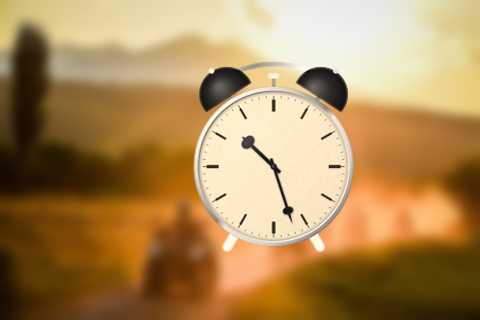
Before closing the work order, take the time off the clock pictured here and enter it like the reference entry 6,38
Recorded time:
10,27
